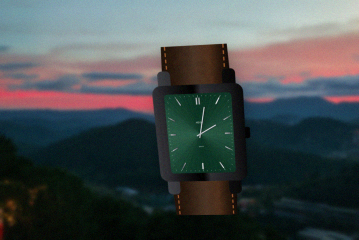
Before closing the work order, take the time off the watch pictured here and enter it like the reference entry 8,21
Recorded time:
2,02
